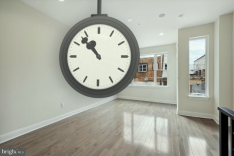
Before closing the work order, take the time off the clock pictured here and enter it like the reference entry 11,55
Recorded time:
10,53
